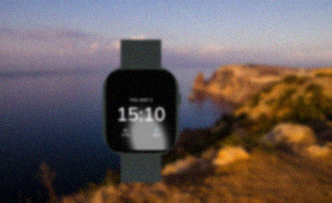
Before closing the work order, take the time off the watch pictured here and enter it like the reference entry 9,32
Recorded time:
15,10
